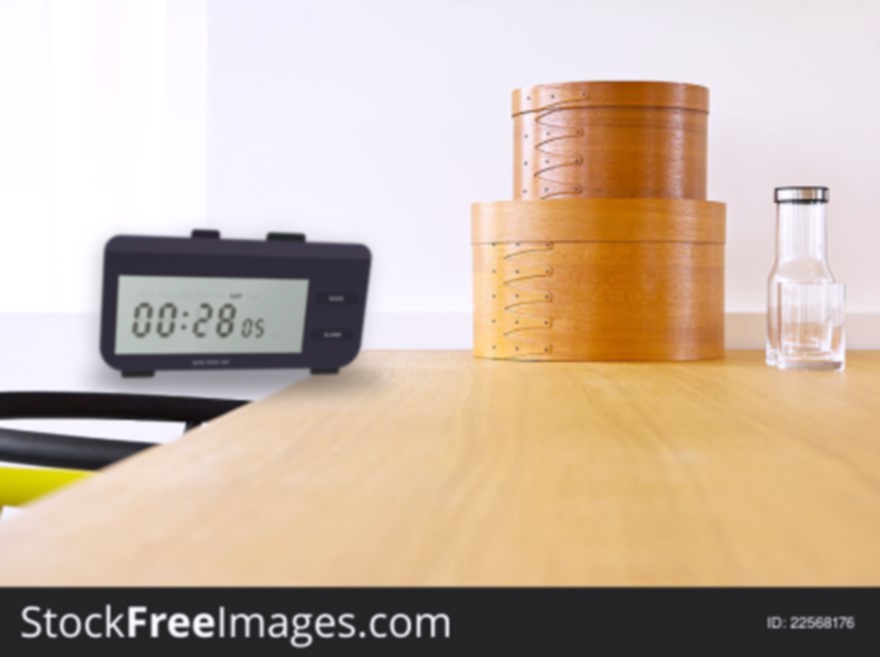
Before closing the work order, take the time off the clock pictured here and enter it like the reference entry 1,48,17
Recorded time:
0,28,05
